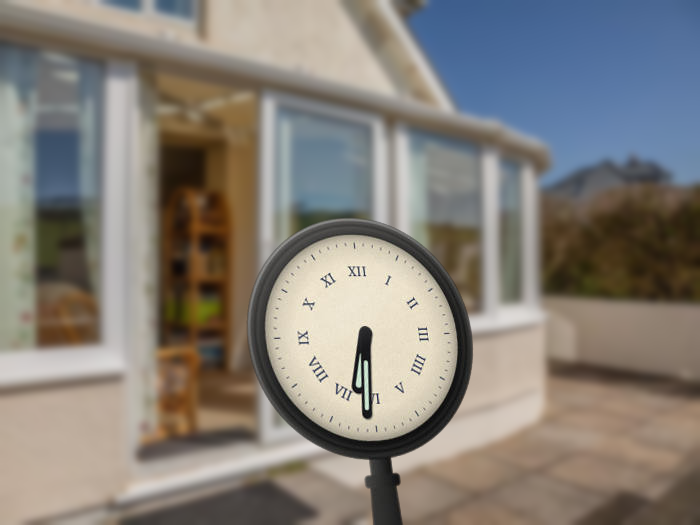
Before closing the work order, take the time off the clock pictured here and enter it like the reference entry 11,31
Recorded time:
6,31
